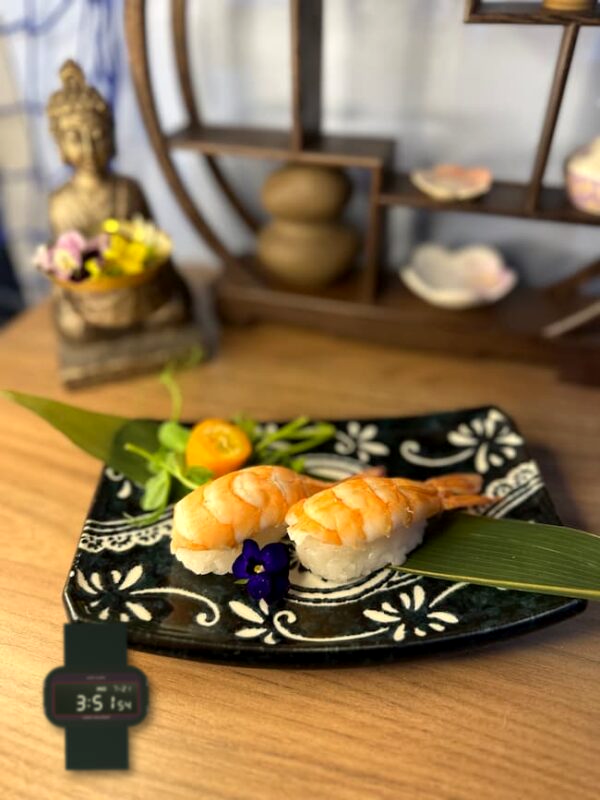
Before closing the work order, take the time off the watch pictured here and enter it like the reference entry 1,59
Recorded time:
3,51
